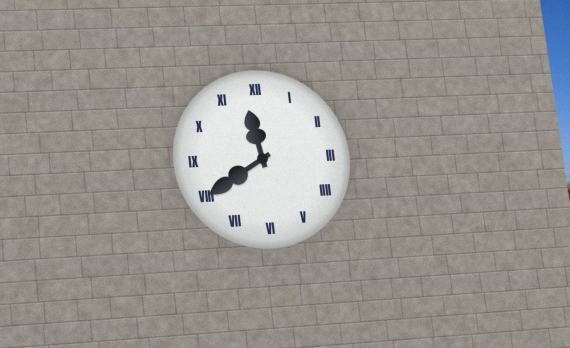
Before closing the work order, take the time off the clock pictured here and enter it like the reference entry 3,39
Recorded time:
11,40
